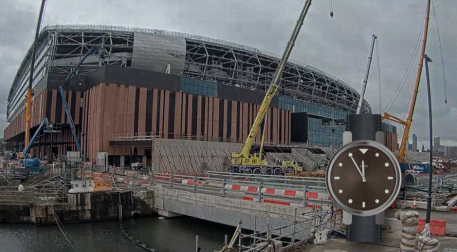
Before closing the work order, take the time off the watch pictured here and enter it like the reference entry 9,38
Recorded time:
11,55
